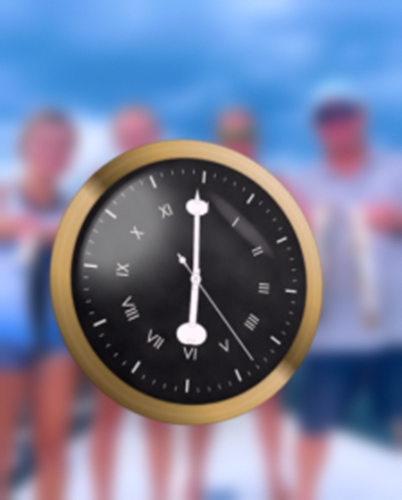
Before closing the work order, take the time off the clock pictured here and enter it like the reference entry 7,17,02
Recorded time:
5,59,23
